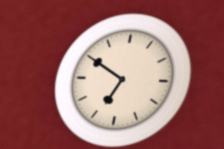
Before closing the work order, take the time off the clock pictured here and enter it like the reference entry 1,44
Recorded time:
6,50
